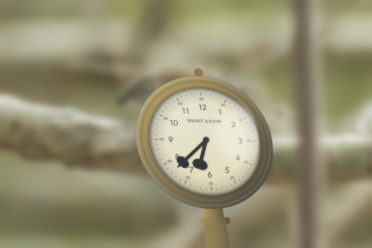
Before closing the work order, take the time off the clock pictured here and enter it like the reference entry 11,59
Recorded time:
6,38
